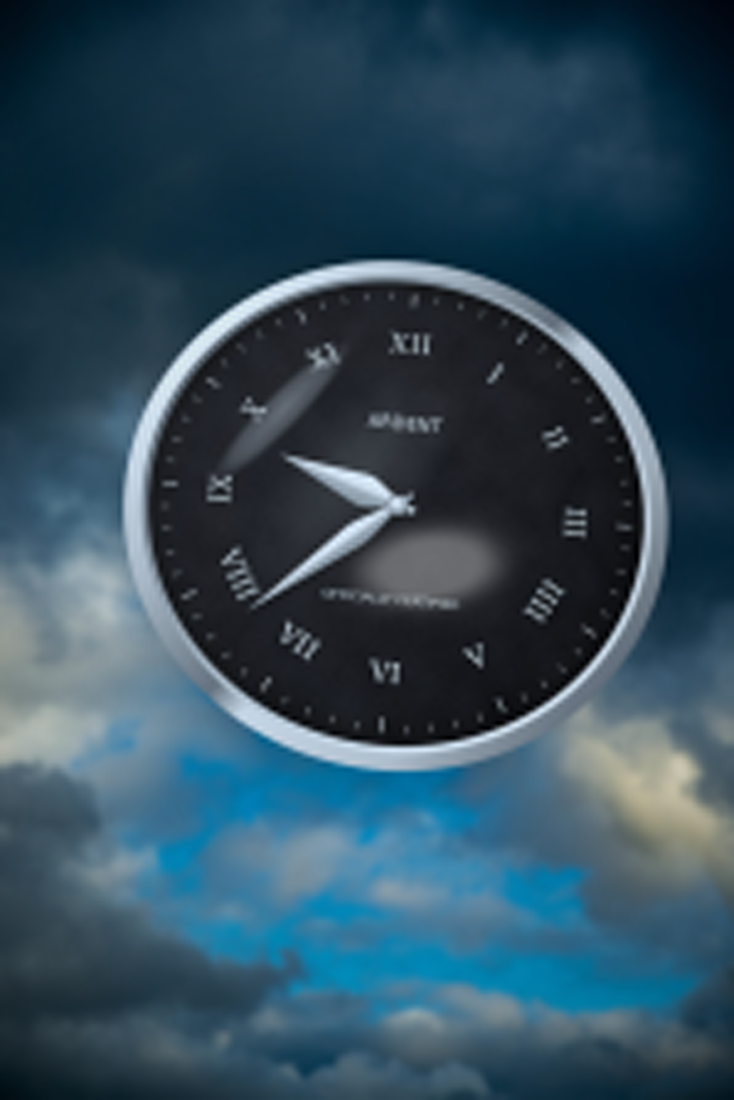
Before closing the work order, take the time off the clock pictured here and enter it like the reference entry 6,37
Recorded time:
9,38
